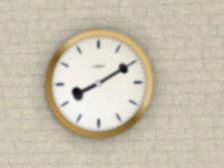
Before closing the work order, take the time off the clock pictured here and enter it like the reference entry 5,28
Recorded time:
8,10
